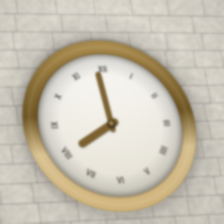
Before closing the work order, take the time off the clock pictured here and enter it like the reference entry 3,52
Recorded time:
7,59
